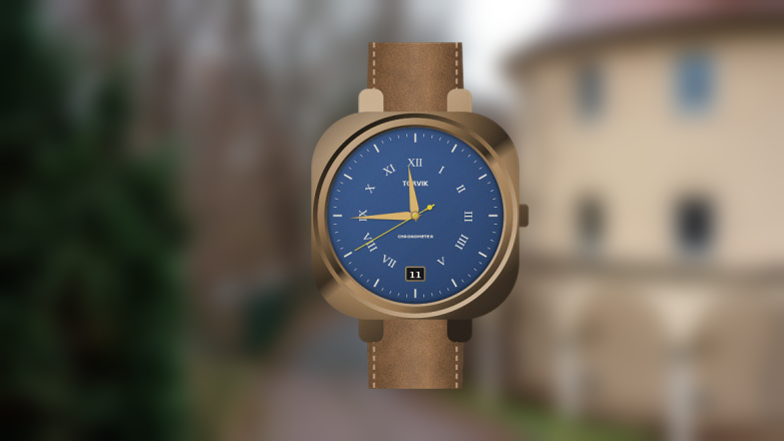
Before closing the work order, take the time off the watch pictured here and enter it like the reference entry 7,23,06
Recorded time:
11,44,40
